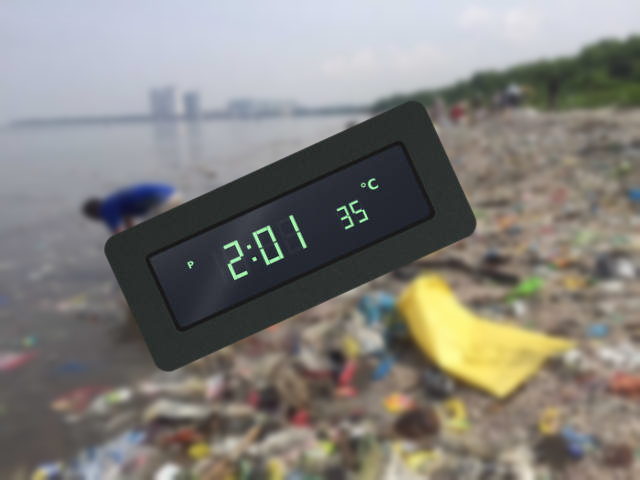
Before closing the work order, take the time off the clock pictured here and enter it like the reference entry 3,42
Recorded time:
2,01
